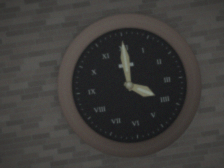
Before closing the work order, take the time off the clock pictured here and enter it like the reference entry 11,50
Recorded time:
4,00
